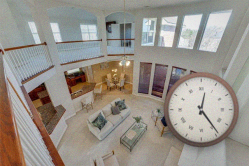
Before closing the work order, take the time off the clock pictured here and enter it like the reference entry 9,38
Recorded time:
12,24
